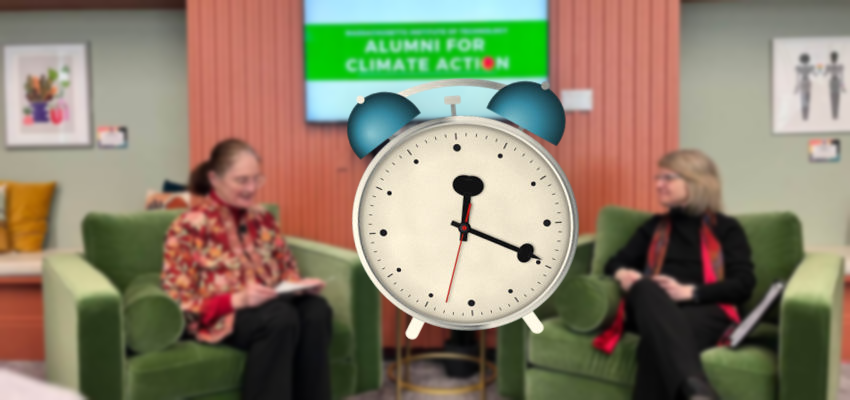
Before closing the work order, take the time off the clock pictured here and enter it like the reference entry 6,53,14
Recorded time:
12,19,33
